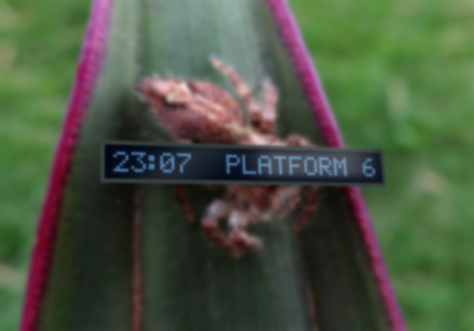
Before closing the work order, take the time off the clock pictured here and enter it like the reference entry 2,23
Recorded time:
23,07
